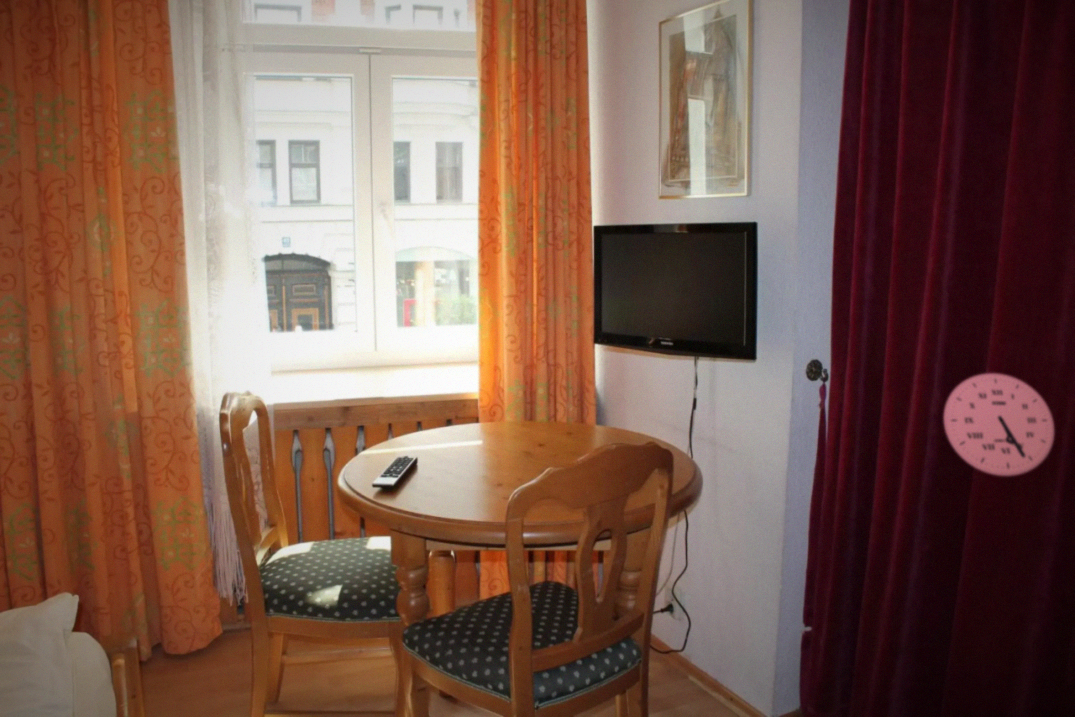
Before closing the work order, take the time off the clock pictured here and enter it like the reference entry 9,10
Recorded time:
5,26
